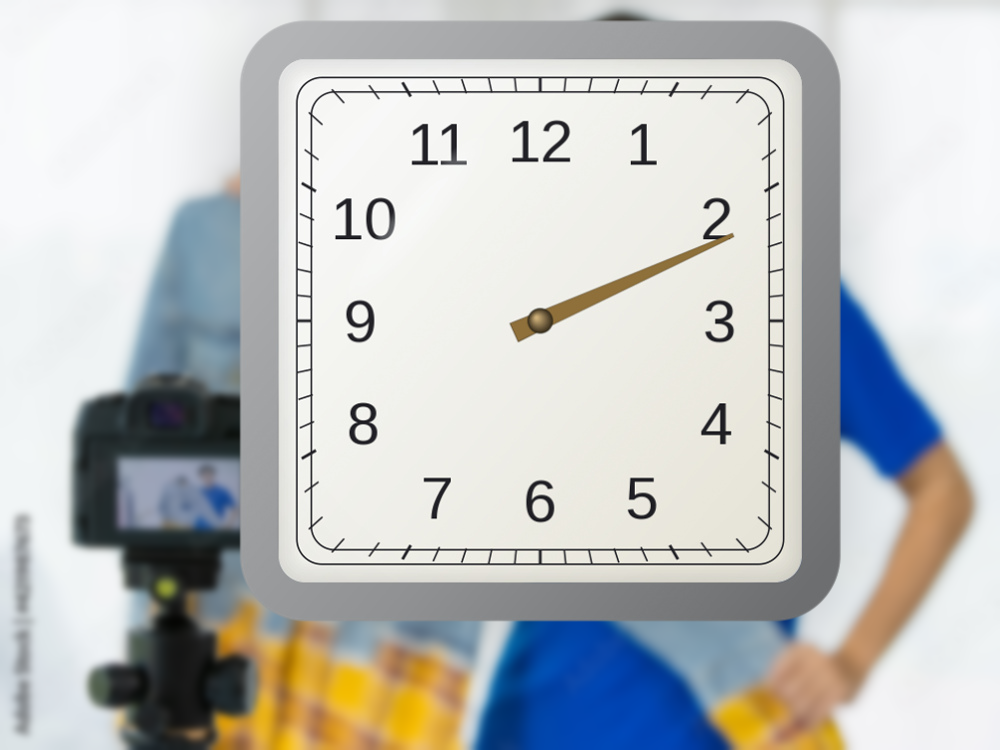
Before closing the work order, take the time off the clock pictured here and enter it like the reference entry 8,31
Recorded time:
2,11
